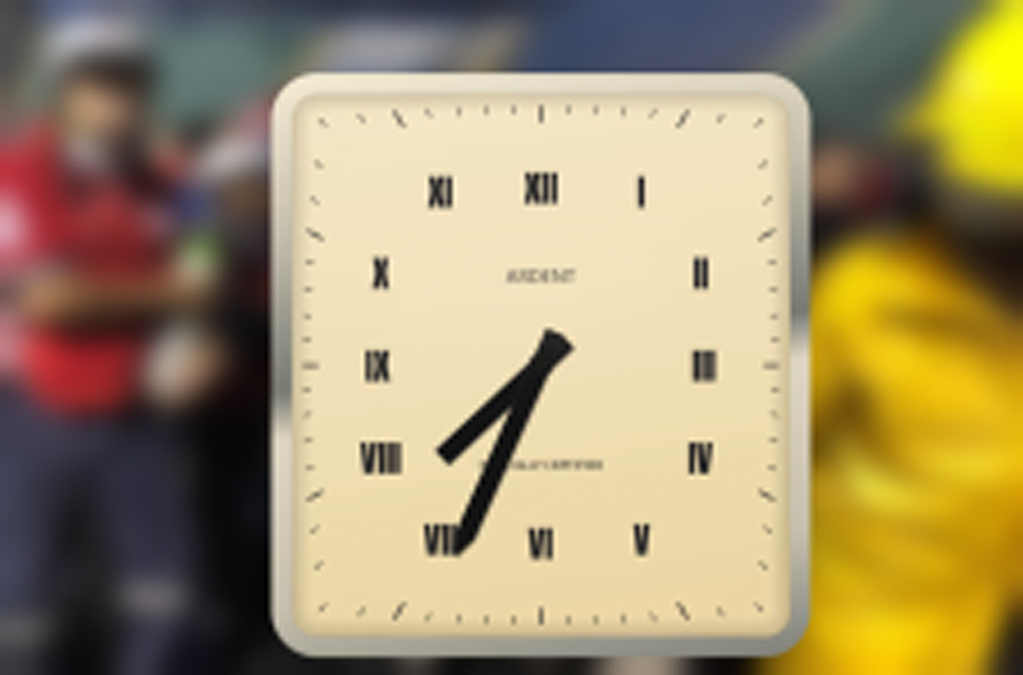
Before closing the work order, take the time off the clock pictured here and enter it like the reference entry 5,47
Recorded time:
7,34
